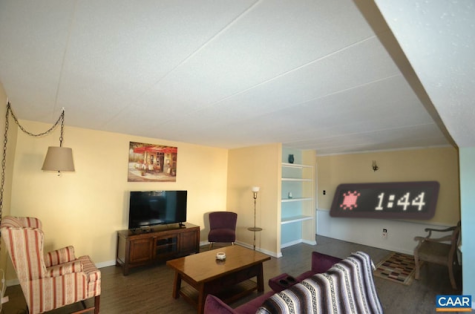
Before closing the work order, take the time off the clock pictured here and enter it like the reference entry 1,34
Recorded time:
1,44
